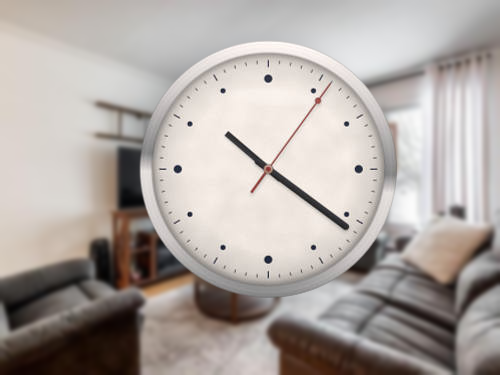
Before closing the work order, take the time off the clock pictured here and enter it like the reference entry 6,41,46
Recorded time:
10,21,06
